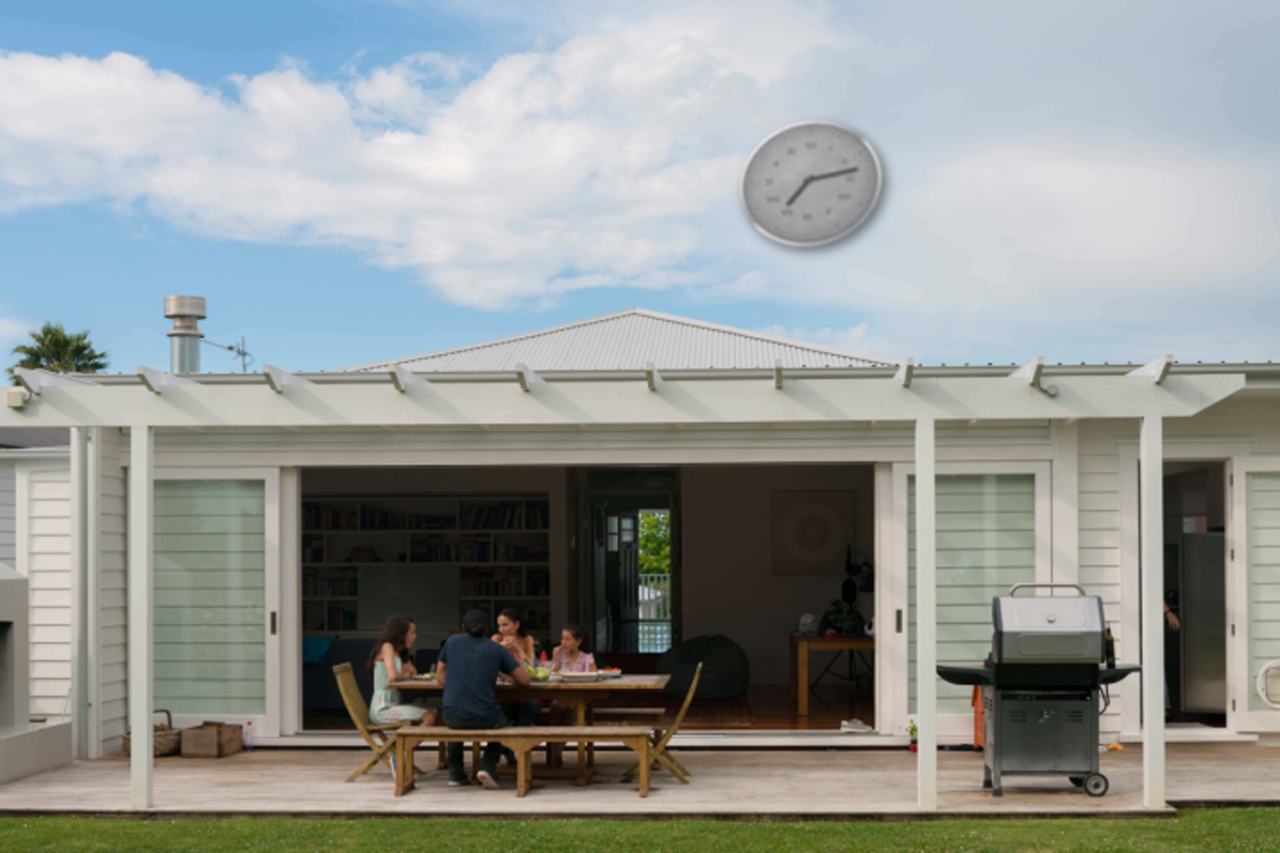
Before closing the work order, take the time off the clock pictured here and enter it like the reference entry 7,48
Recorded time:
7,13
